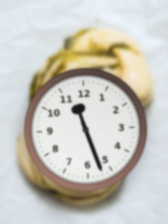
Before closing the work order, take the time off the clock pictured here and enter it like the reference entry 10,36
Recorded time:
11,27
